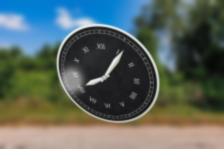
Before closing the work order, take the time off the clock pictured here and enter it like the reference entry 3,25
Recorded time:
8,06
